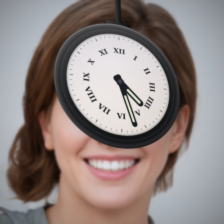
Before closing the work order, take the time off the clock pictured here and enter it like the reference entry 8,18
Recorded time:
4,27
